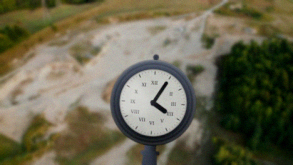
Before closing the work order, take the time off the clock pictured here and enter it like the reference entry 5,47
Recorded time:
4,05
